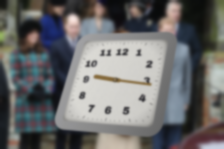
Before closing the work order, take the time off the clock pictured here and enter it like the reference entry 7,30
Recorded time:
9,16
